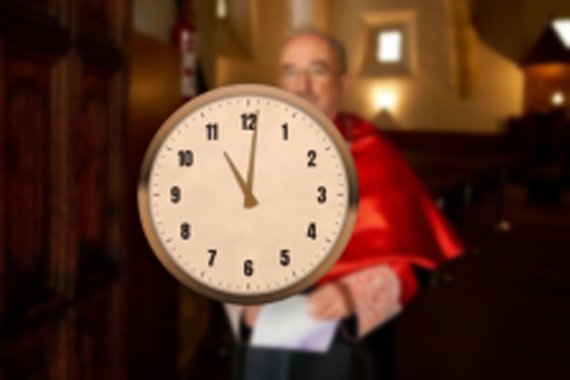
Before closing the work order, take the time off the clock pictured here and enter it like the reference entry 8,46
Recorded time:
11,01
